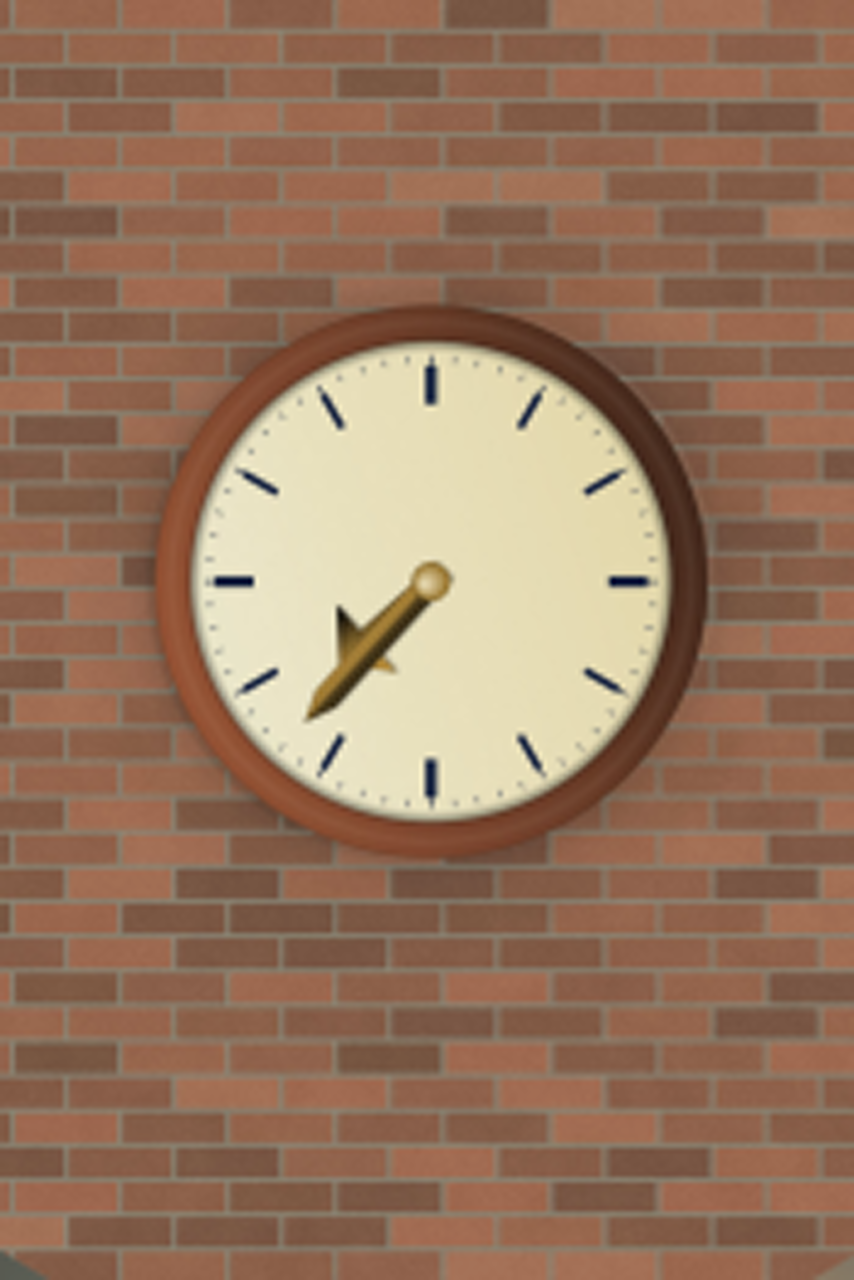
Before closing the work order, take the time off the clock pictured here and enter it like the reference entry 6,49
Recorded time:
7,37
